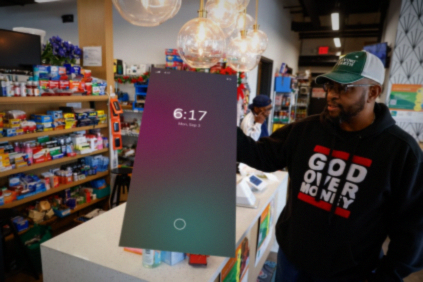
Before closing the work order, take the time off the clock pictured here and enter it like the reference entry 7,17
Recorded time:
6,17
